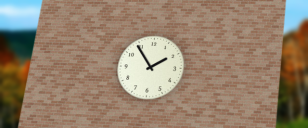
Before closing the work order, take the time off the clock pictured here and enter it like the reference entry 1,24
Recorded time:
1,54
